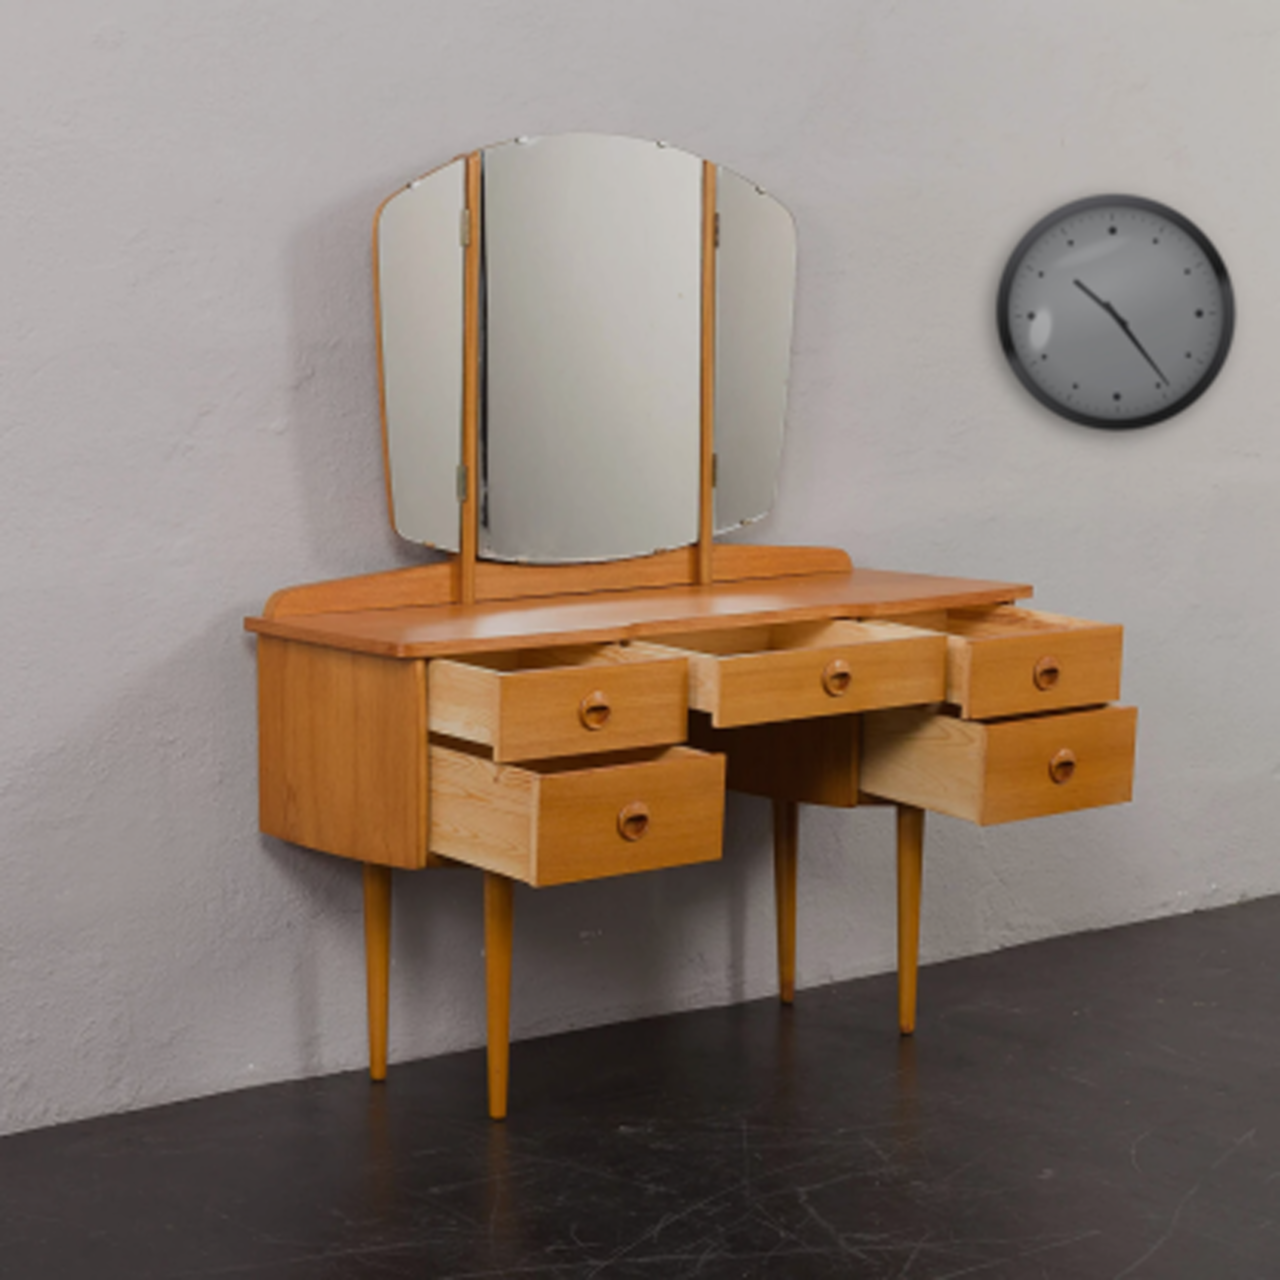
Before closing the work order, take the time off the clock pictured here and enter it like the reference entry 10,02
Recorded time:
10,24
